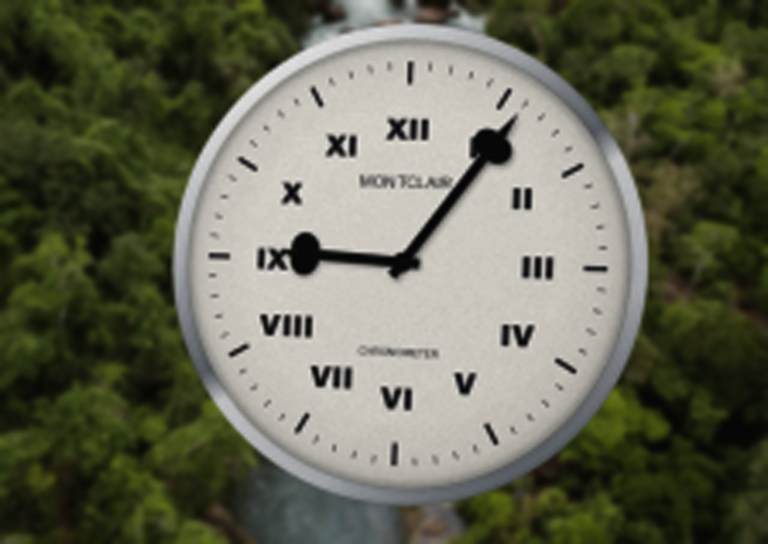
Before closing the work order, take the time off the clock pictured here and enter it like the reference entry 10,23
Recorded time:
9,06
